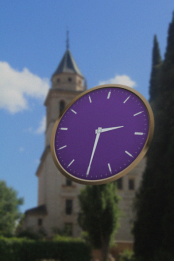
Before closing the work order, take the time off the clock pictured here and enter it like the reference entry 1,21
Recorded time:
2,30
